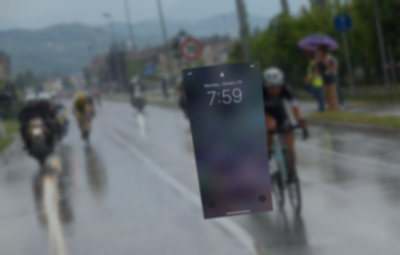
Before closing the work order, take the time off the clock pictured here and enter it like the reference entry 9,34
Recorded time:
7,59
